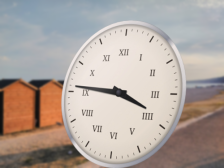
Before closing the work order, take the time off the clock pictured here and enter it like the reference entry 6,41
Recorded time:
3,46
